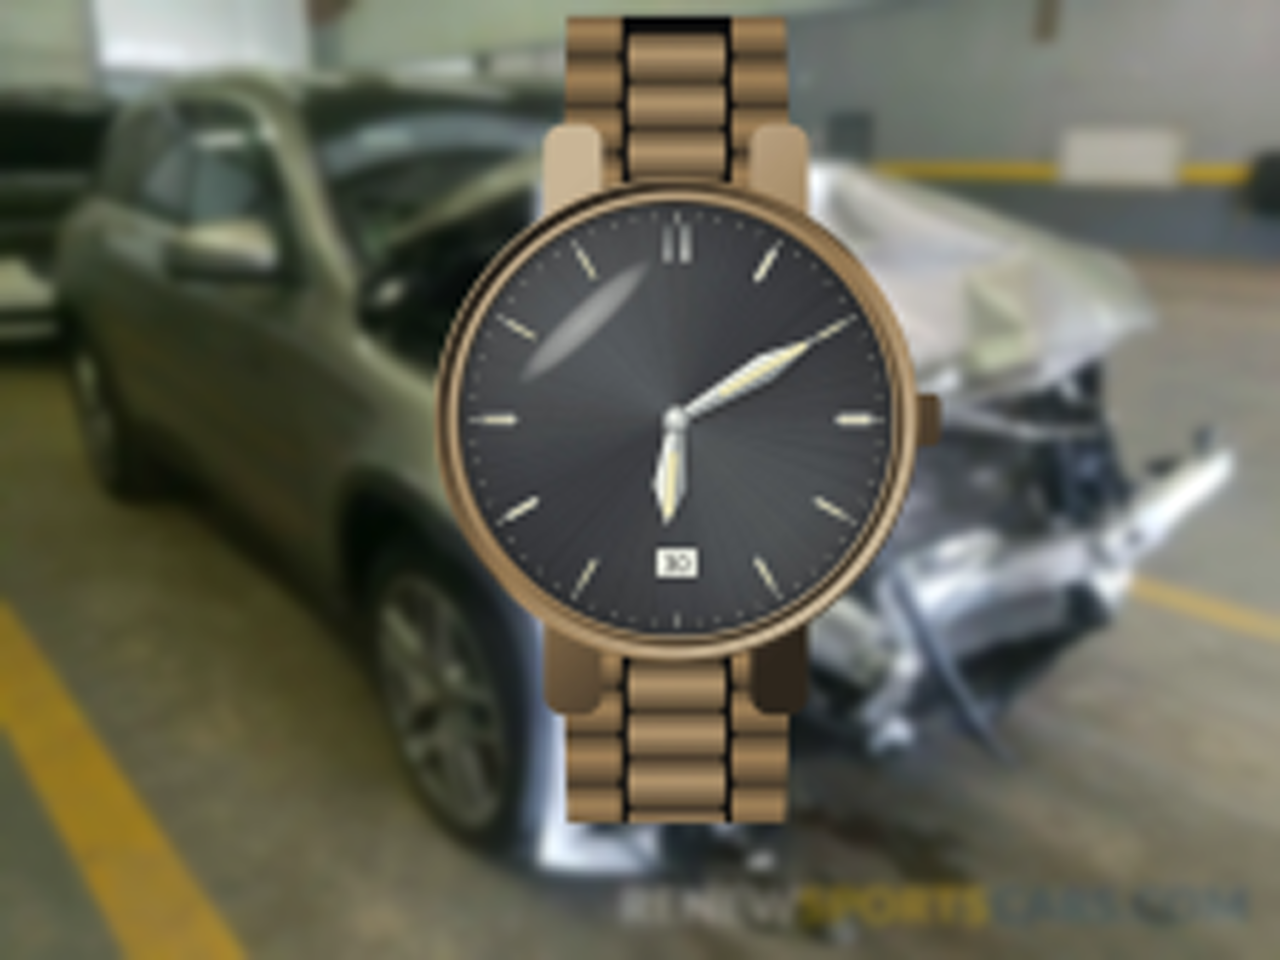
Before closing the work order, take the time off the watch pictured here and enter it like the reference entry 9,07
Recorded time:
6,10
